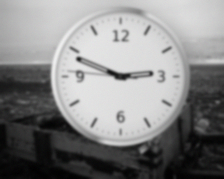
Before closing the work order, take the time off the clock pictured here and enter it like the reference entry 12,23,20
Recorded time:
2,48,46
